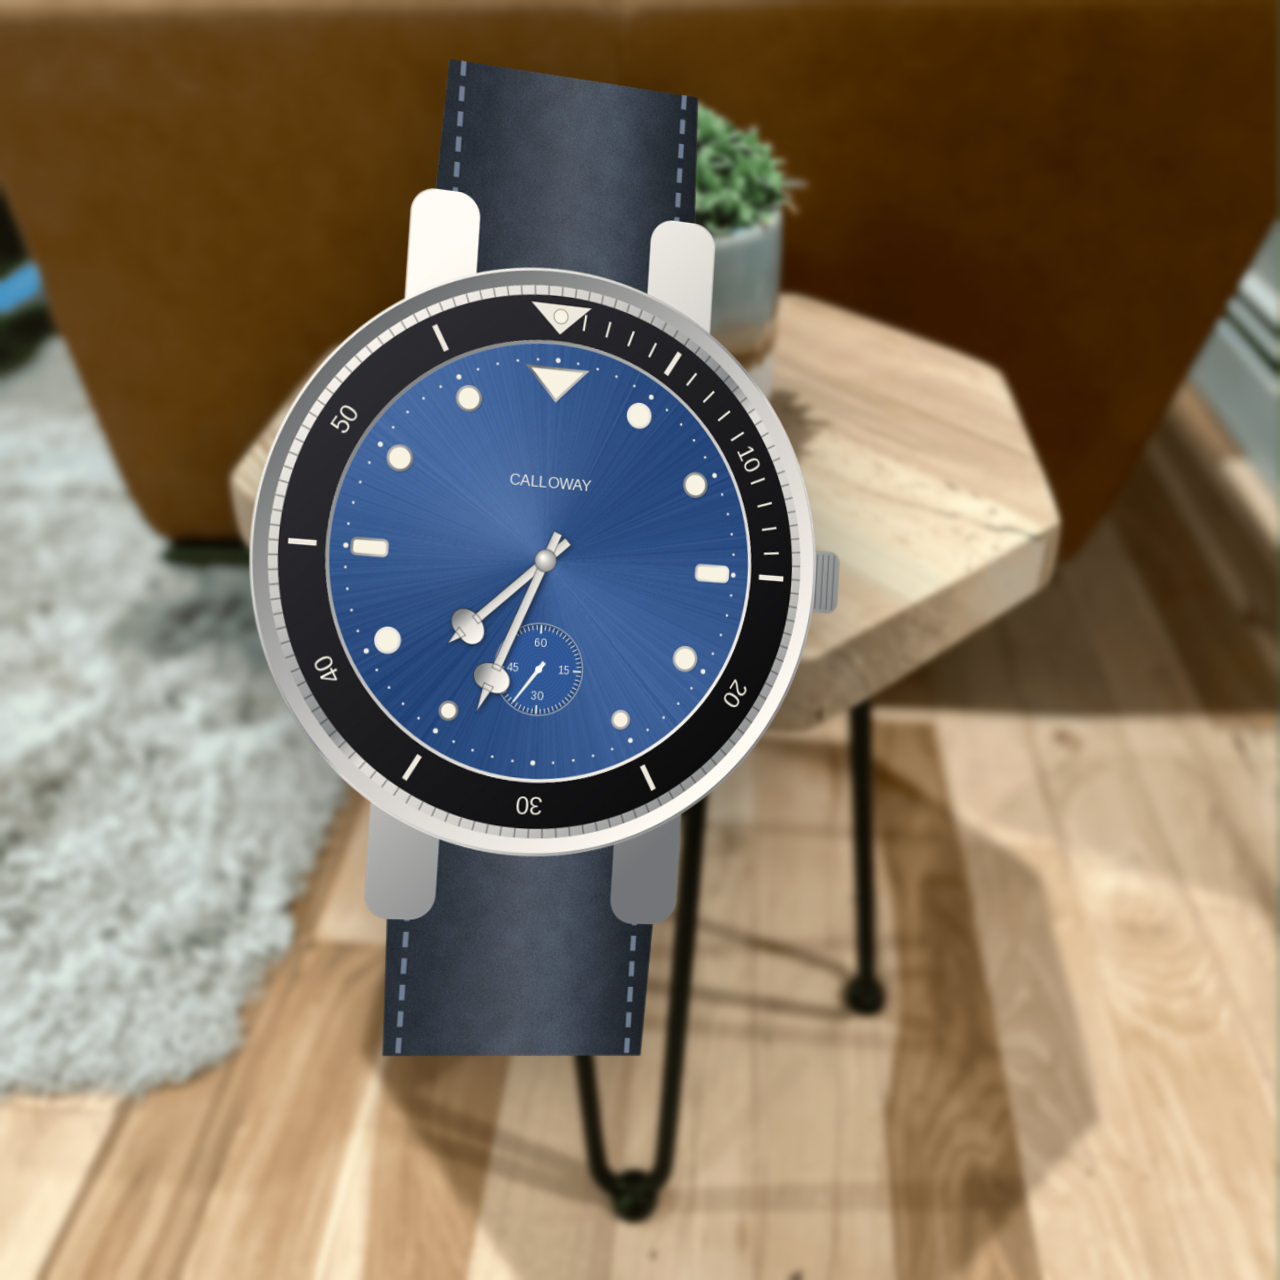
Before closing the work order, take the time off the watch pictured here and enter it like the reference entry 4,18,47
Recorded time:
7,33,36
